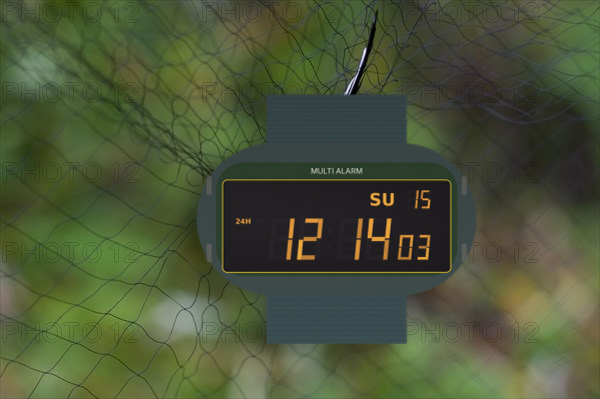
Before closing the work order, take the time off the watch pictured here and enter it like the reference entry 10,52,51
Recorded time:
12,14,03
